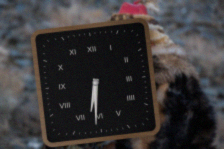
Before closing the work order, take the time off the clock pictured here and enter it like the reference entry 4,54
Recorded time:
6,31
